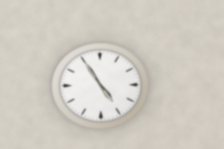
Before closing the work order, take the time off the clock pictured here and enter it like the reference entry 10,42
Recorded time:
4,55
